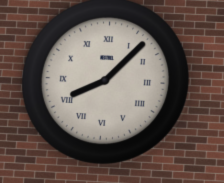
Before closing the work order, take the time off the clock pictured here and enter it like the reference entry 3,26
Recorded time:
8,07
